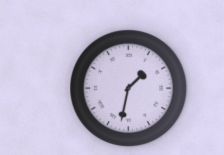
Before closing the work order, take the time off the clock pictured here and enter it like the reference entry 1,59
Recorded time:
1,32
